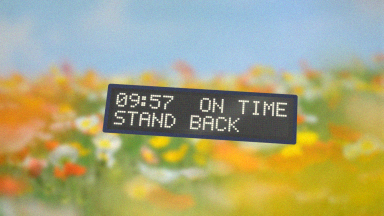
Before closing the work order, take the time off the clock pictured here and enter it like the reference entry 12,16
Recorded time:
9,57
